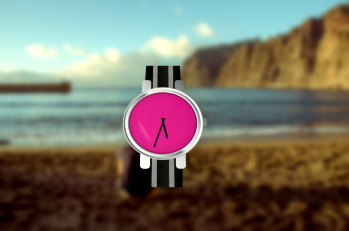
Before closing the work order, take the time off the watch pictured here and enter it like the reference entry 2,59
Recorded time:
5,33
